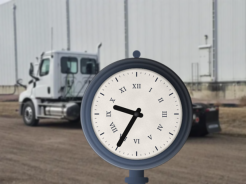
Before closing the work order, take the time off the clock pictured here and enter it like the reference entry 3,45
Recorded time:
9,35
